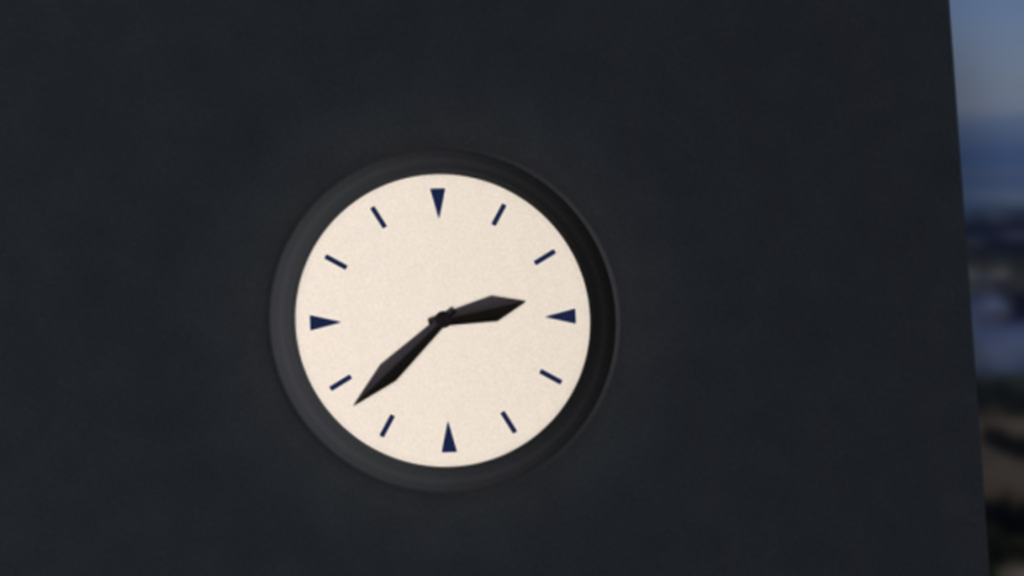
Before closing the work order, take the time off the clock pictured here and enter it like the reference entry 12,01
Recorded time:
2,38
